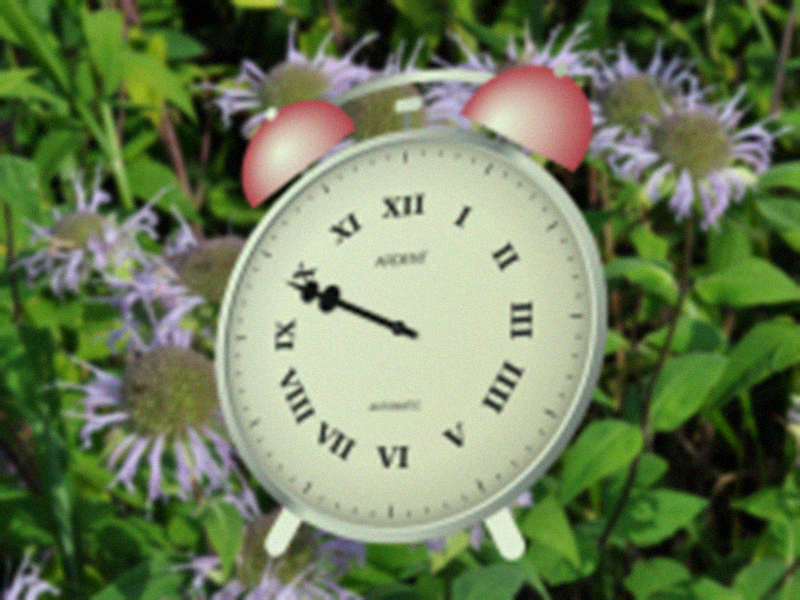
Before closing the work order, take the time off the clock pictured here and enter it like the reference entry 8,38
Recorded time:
9,49
